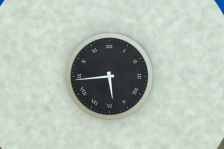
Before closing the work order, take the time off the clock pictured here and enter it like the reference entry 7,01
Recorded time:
5,44
